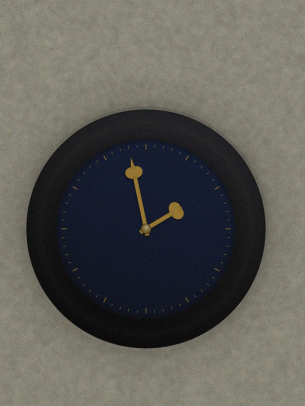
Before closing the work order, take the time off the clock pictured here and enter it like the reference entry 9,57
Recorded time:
1,58
